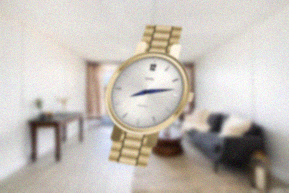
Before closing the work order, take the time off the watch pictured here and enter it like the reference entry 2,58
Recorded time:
8,13
